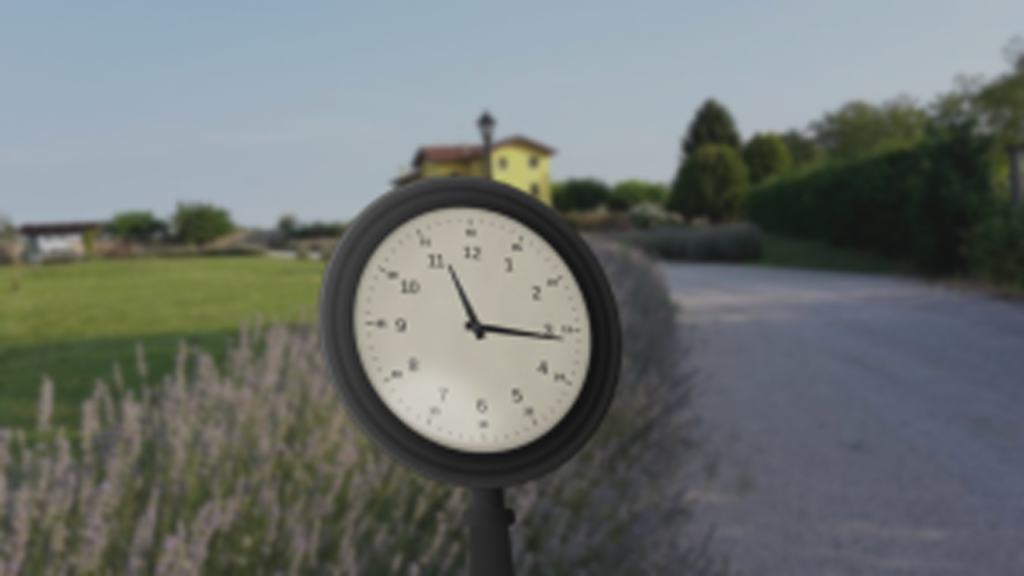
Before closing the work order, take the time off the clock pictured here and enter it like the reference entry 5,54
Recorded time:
11,16
